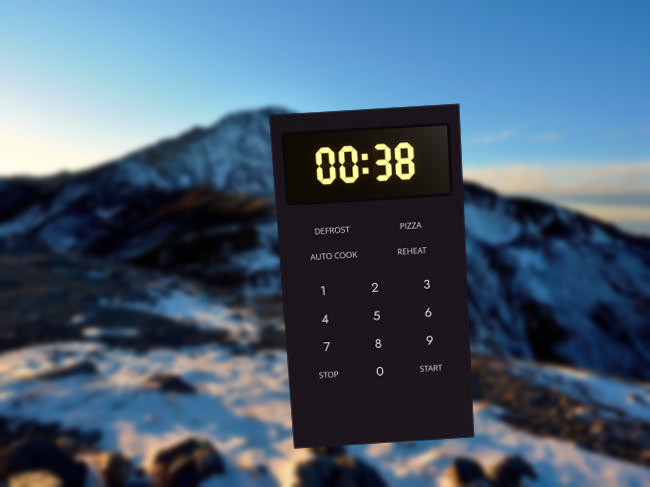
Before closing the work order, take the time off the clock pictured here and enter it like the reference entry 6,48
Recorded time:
0,38
